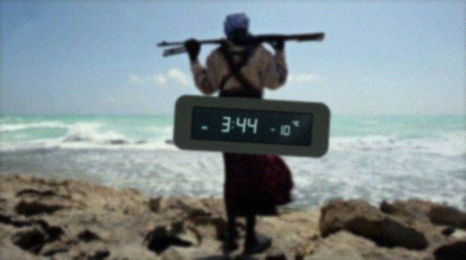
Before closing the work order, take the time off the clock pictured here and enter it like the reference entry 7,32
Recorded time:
3,44
